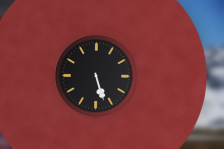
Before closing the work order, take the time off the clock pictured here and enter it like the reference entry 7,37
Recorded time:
5,27
